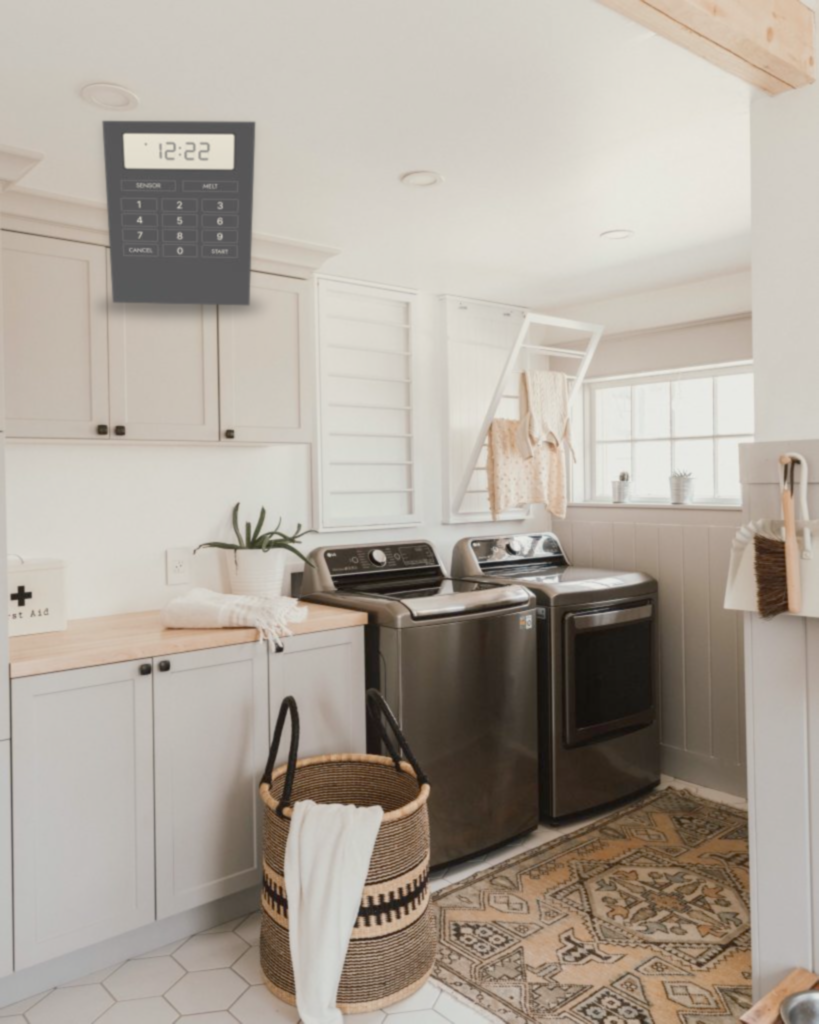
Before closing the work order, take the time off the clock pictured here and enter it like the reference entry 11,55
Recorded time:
12,22
